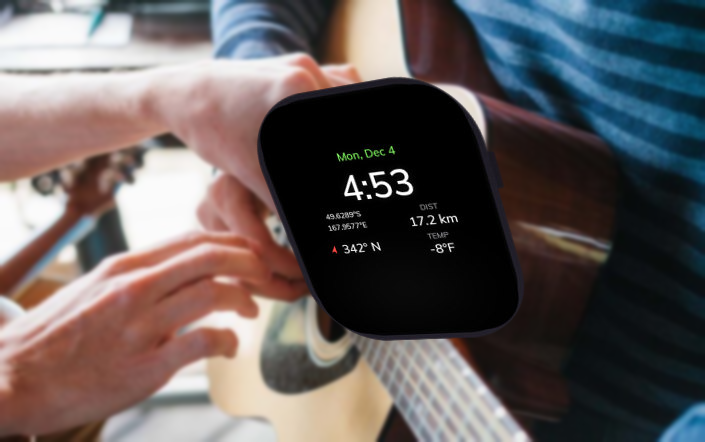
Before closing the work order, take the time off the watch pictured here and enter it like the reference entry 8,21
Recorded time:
4,53
